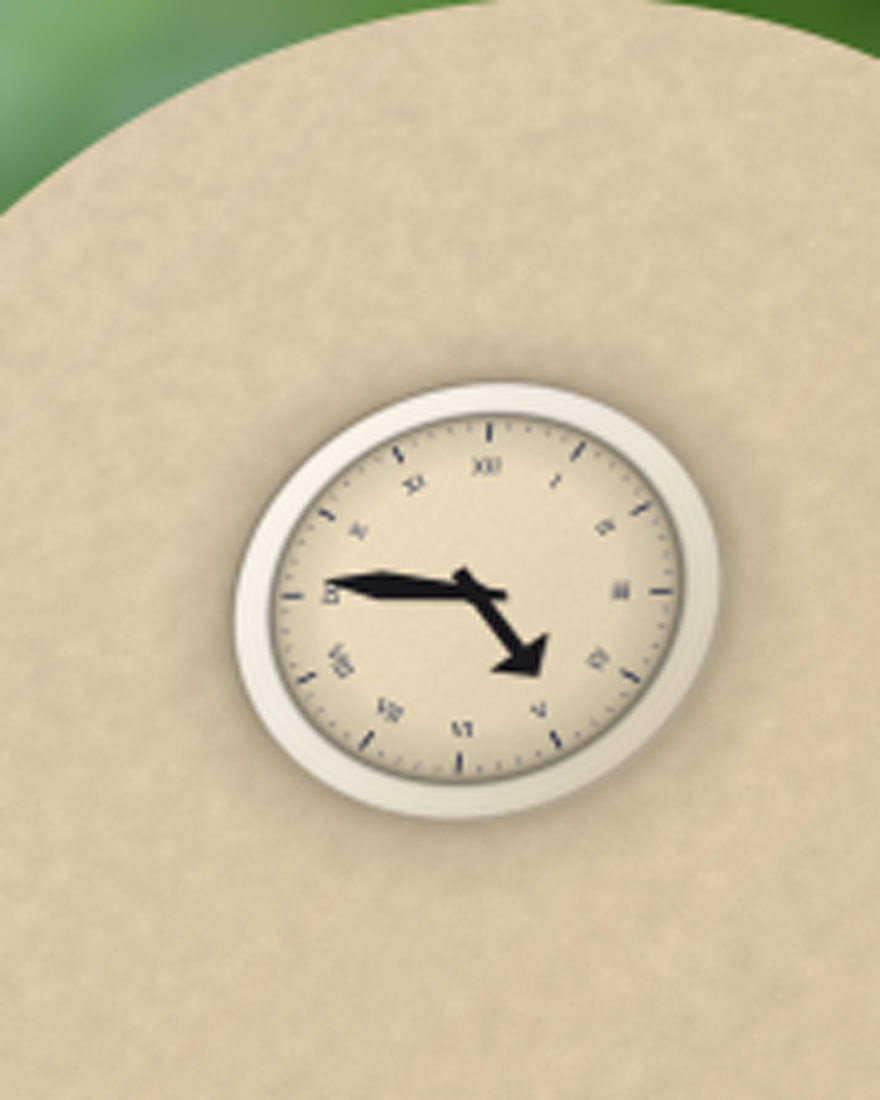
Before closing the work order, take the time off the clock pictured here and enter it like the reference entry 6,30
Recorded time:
4,46
